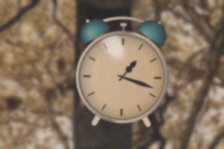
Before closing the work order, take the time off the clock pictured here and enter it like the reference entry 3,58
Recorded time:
1,18
